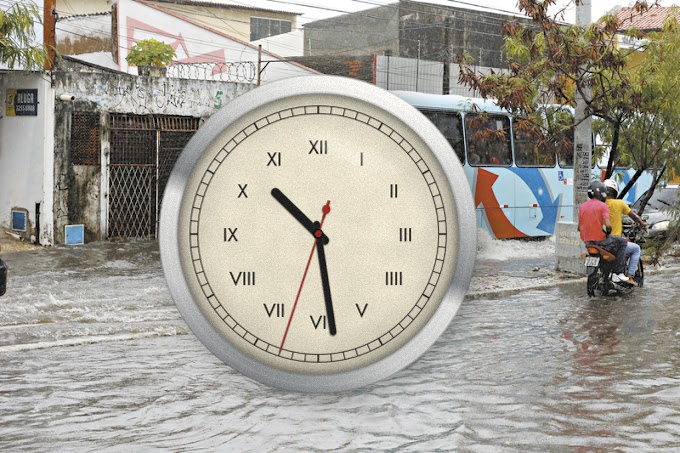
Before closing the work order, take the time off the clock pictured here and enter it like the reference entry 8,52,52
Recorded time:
10,28,33
